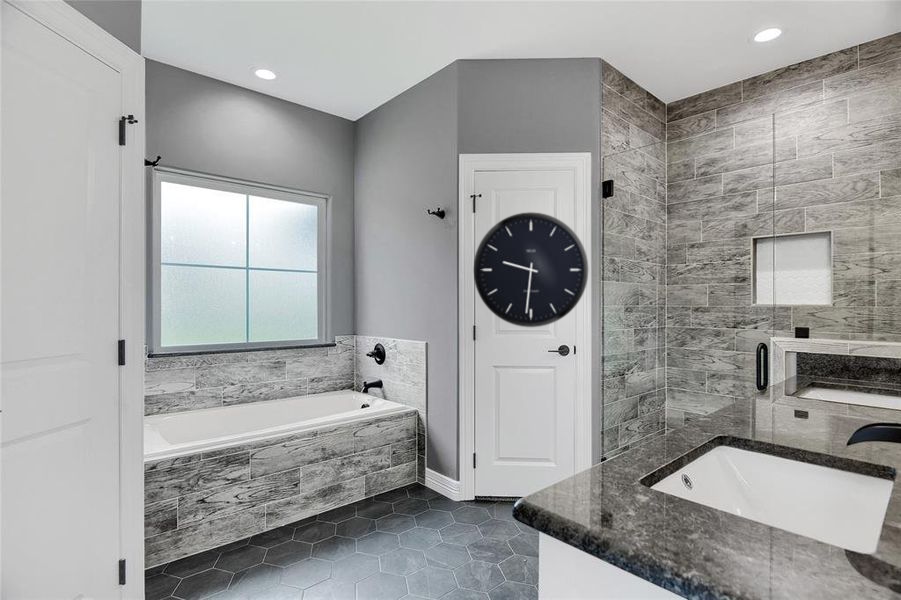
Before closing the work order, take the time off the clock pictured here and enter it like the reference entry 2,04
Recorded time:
9,31
